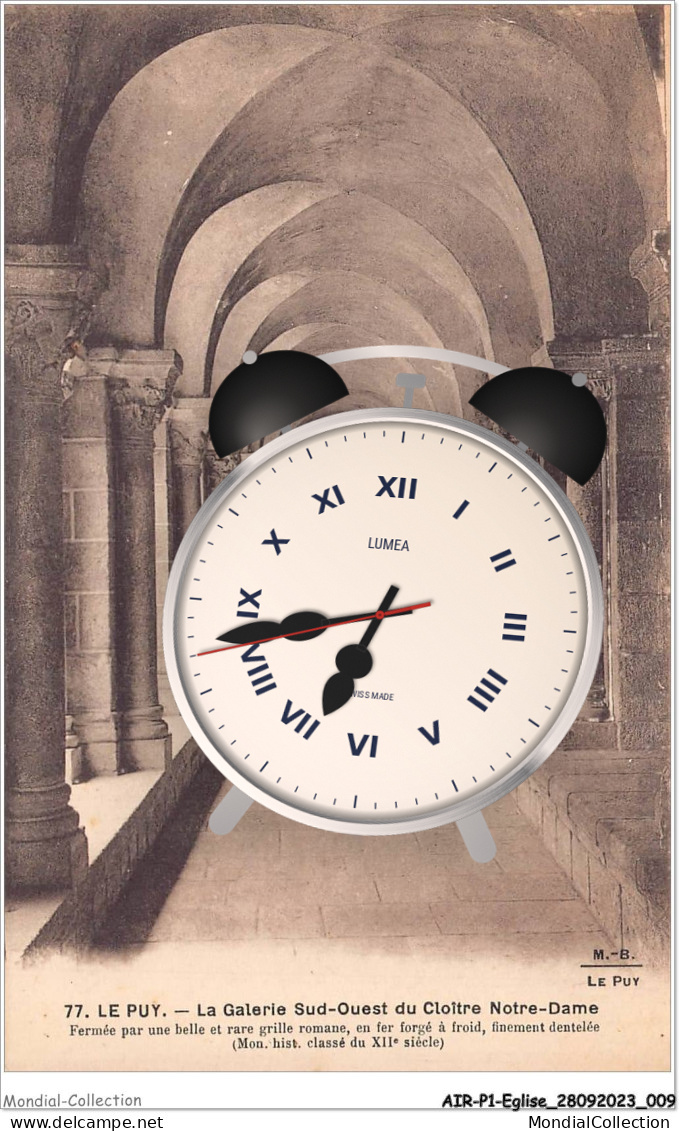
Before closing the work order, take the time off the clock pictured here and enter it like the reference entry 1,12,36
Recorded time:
6,42,42
